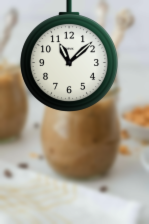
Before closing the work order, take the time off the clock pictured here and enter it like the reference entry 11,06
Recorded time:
11,08
